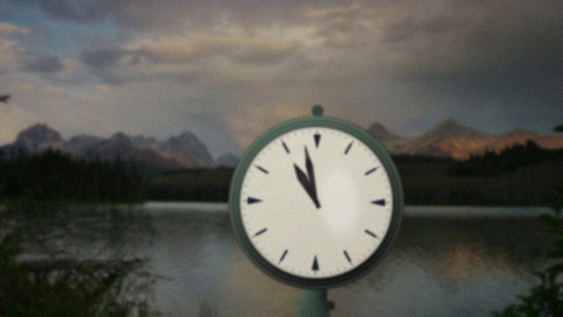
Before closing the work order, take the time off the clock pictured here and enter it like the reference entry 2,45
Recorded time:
10,58
